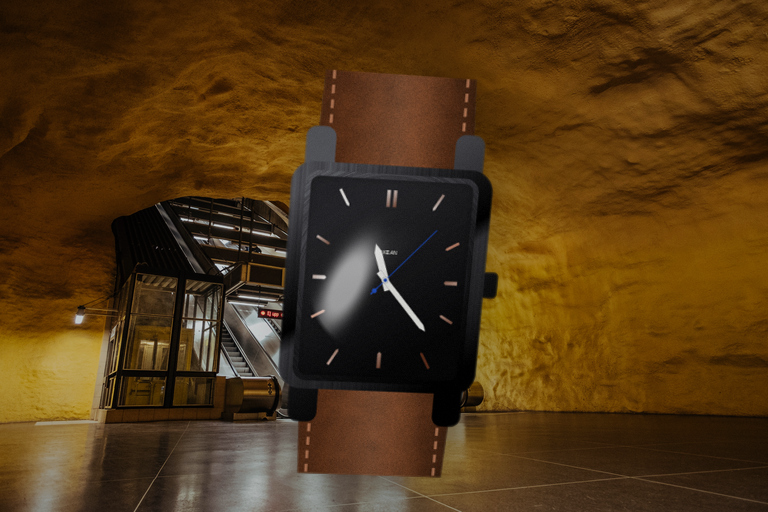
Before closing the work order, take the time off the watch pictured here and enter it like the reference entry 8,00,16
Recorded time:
11,23,07
